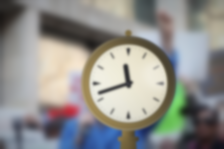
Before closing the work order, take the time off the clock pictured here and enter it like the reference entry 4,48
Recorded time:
11,42
